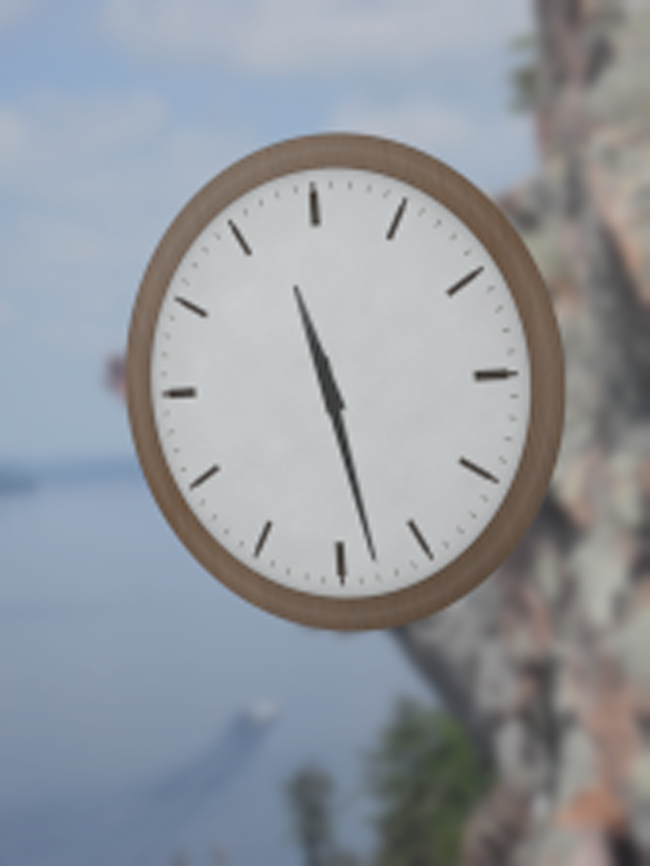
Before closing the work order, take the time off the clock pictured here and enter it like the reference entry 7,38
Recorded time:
11,28
